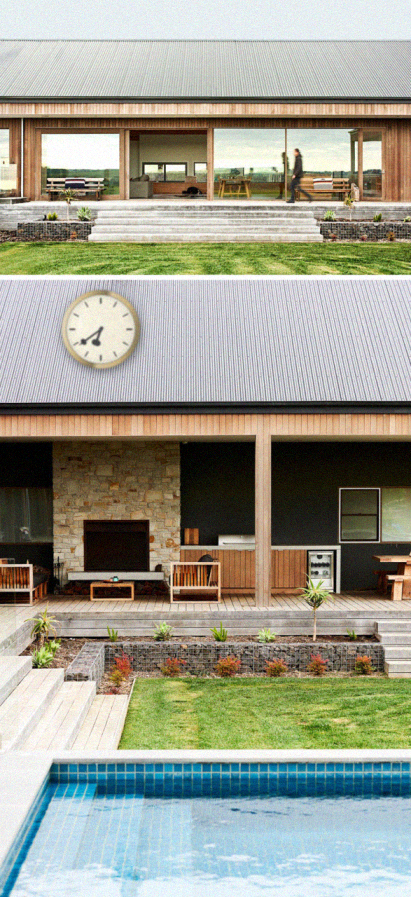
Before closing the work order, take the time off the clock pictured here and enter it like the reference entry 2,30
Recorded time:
6,39
